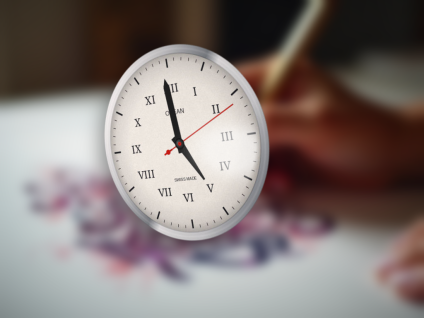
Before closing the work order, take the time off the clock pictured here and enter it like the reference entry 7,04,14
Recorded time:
4,59,11
